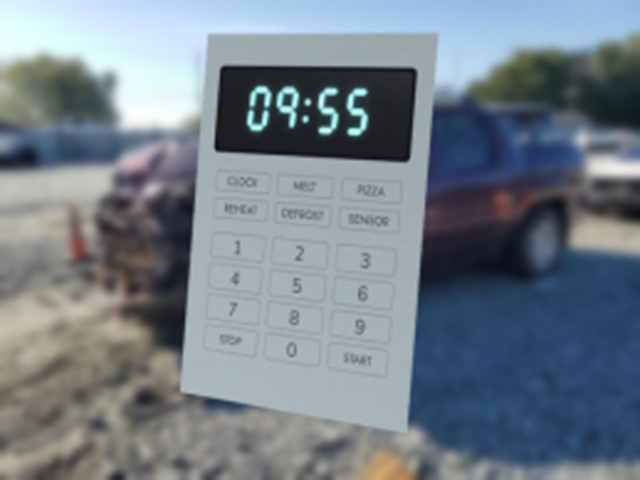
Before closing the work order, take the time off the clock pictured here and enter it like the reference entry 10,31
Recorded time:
9,55
